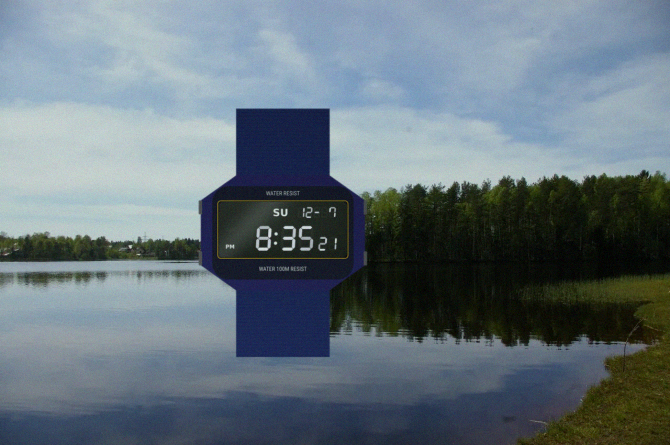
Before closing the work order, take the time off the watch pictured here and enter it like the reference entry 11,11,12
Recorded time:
8,35,21
